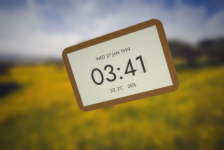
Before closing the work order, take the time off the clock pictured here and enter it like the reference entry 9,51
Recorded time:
3,41
